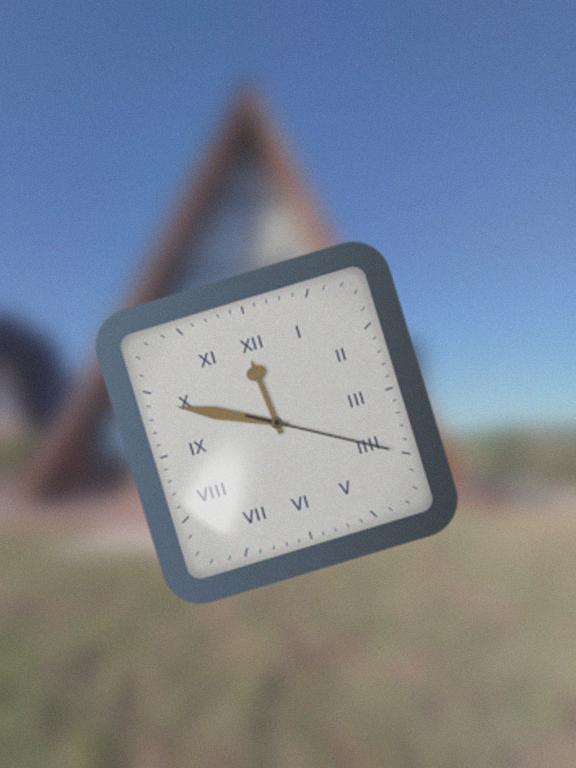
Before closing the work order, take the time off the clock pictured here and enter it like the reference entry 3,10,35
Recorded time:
11,49,20
